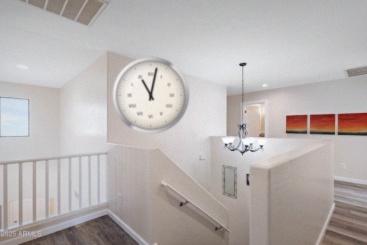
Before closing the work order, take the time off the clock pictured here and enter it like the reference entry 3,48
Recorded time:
11,02
